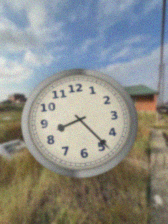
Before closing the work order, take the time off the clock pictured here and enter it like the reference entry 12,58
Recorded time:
8,24
